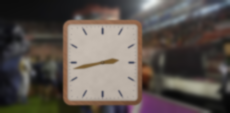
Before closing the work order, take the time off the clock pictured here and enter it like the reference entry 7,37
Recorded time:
2,43
